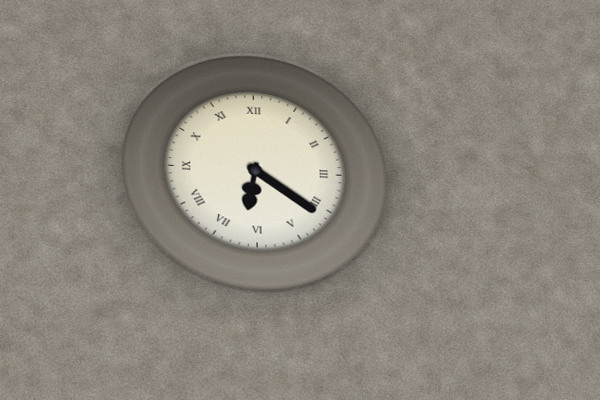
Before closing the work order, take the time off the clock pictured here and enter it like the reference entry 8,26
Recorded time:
6,21
